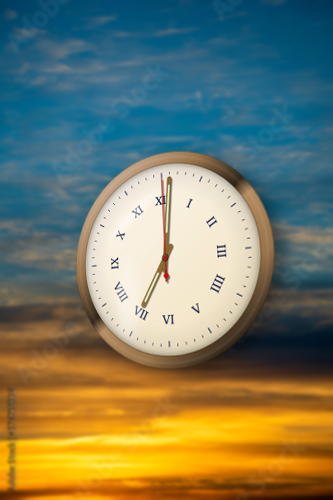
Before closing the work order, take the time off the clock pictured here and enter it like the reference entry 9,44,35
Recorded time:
7,01,00
